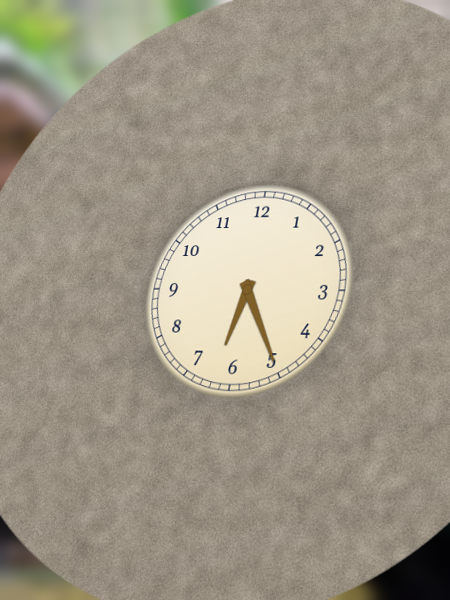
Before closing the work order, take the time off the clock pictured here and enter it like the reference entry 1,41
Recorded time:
6,25
